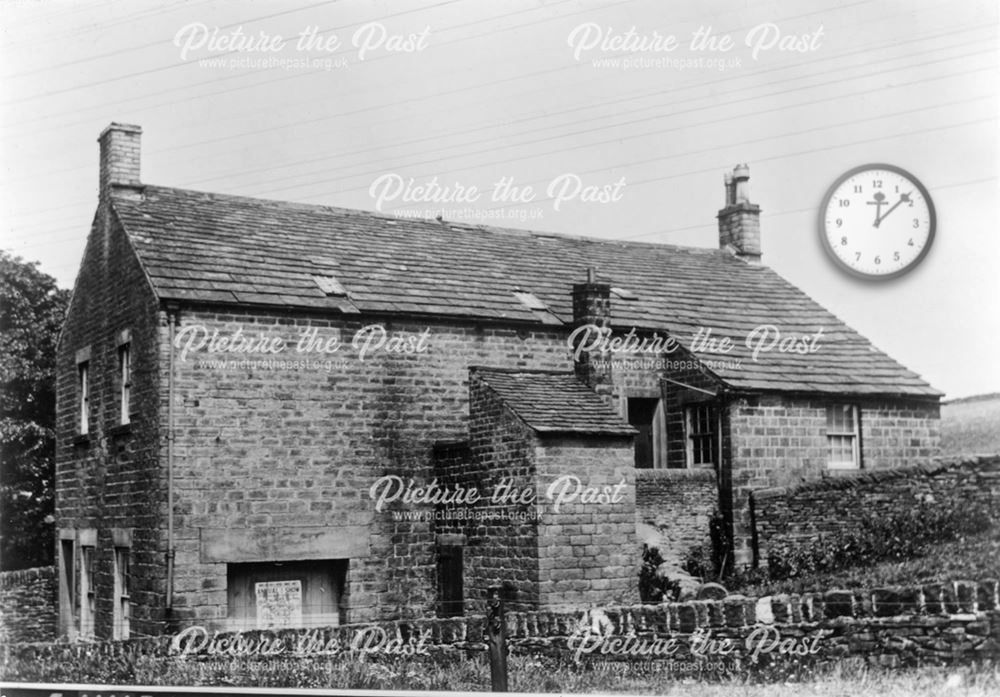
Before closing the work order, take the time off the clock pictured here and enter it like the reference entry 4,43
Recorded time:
12,08
